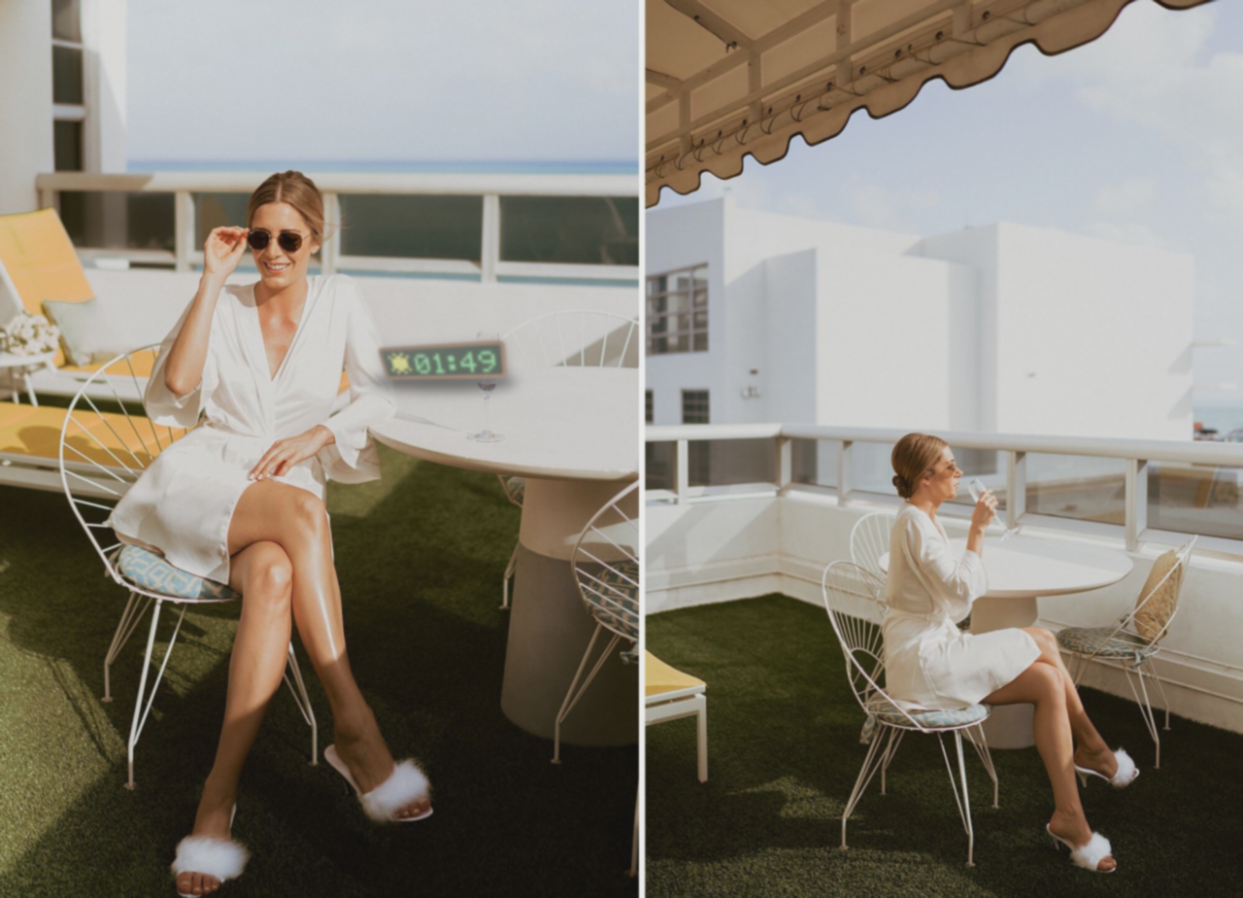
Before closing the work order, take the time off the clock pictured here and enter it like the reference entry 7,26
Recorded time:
1,49
